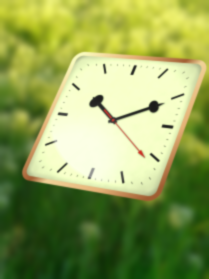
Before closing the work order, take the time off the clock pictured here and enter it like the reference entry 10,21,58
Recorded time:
10,10,21
